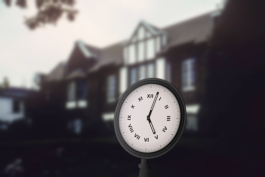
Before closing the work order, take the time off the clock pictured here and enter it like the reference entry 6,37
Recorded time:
5,03
